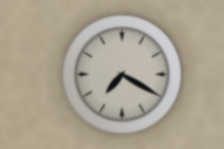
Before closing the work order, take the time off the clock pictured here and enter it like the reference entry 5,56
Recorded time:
7,20
